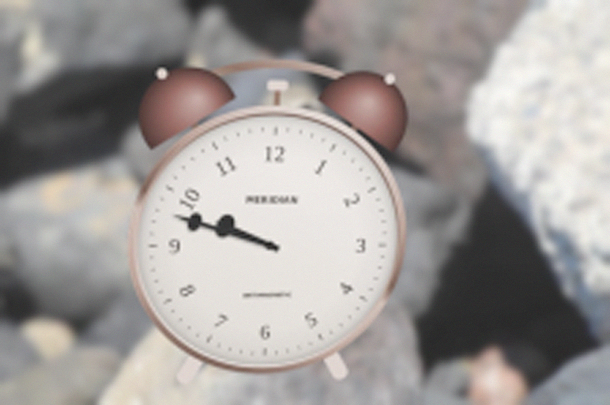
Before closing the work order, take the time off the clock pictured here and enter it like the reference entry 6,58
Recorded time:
9,48
